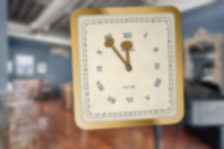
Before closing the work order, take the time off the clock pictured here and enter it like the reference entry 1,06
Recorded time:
11,54
